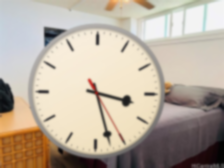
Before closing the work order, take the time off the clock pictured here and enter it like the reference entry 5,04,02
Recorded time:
3,27,25
